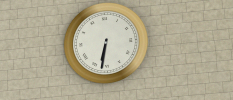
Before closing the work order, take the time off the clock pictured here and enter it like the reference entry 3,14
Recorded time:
6,32
